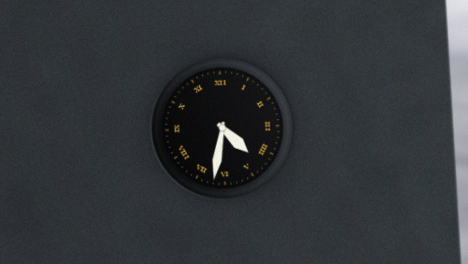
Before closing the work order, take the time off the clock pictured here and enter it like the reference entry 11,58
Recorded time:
4,32
